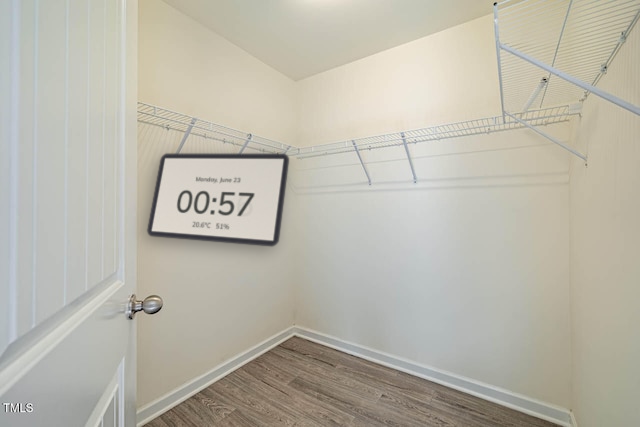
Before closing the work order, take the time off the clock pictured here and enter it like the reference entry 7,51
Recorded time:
0,57
